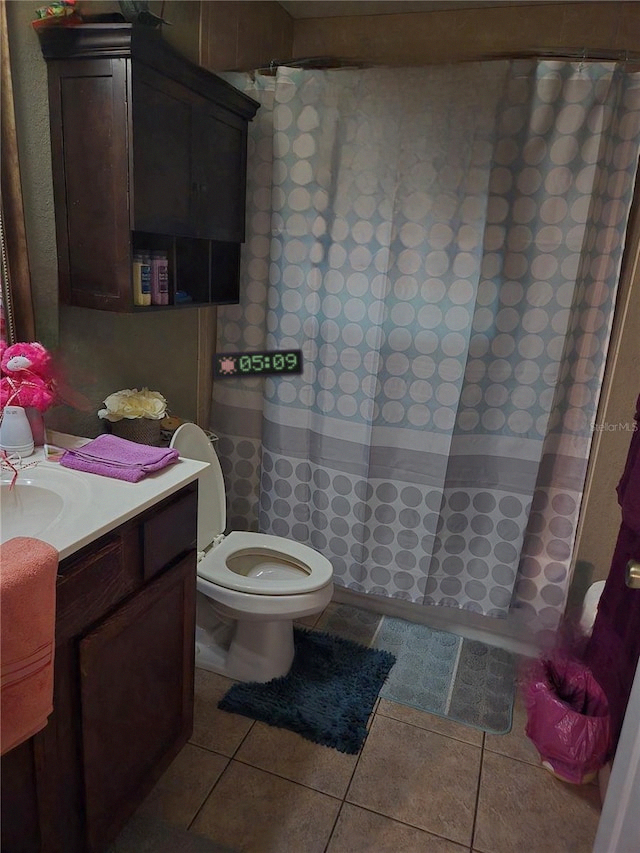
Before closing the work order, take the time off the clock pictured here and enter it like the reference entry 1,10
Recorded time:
5,09
